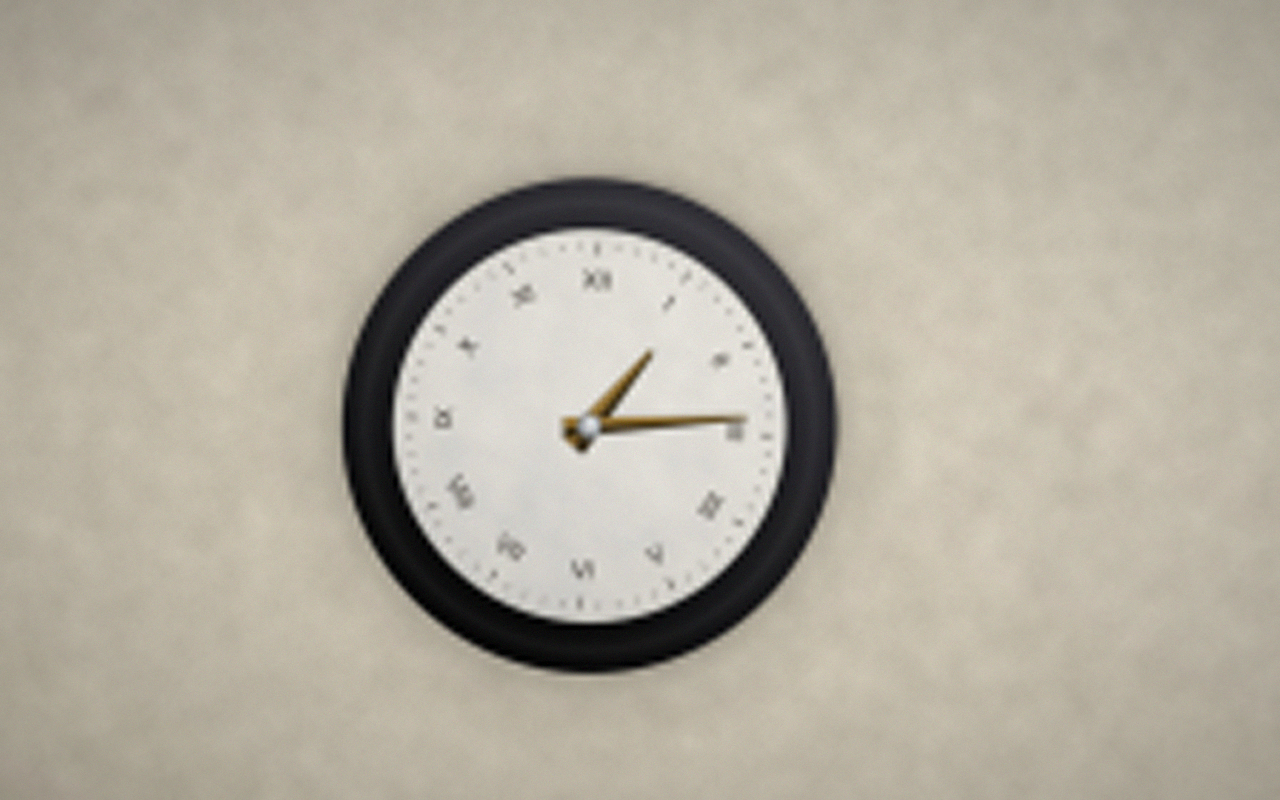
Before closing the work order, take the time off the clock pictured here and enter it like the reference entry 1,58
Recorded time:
1,14
